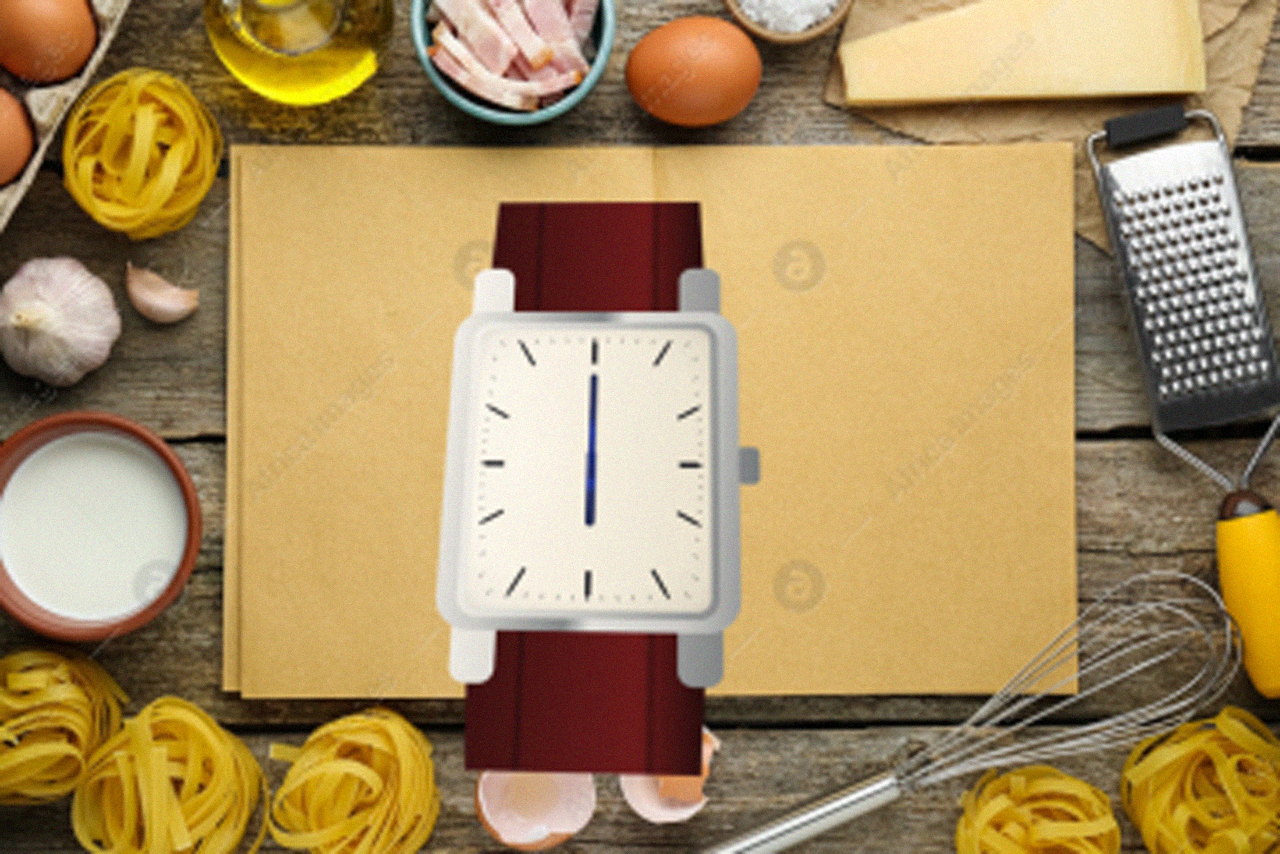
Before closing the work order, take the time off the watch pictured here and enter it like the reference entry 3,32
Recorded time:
6,00
